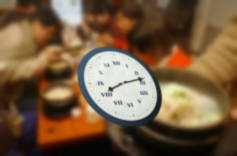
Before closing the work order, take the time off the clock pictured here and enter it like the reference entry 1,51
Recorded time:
8,13
